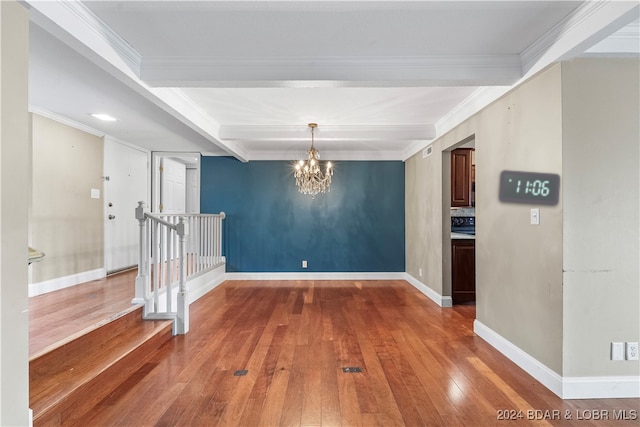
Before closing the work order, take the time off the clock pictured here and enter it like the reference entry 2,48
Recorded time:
11,06
